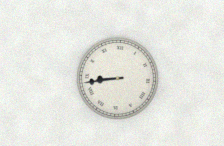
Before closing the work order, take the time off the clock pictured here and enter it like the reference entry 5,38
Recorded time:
8,43
